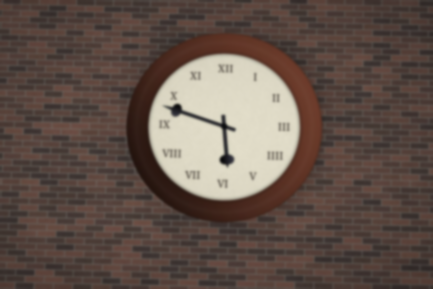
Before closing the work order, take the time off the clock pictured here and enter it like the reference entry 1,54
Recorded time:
5,48
